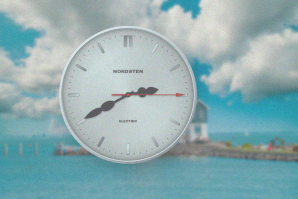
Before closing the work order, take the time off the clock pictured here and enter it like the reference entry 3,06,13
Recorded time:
2,40,15
